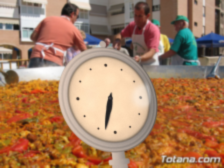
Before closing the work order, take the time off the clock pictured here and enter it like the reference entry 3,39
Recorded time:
6,33
